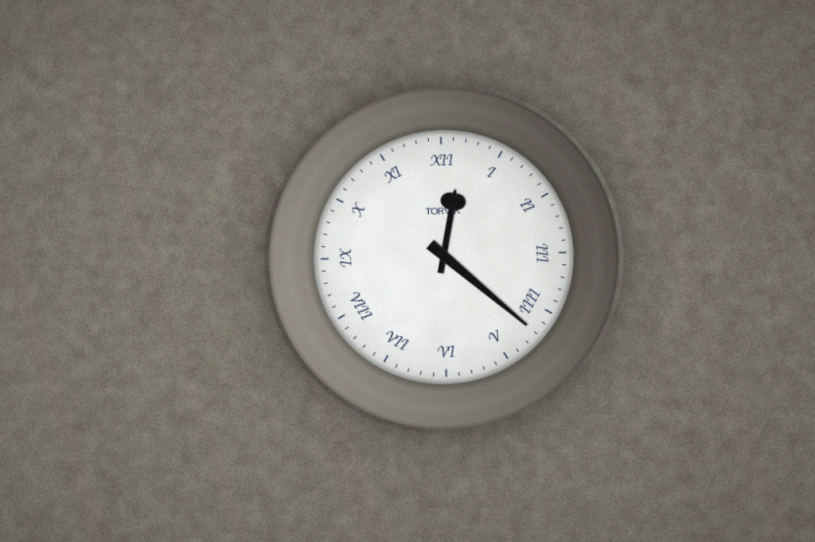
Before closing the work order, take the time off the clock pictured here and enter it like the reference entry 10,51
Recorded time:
12,22
